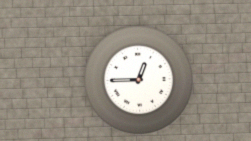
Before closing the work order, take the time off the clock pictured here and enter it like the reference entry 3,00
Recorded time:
12,45
